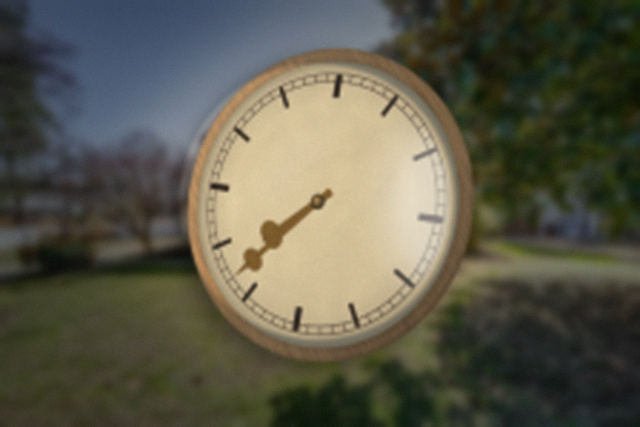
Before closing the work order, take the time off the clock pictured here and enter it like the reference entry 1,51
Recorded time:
7,37
